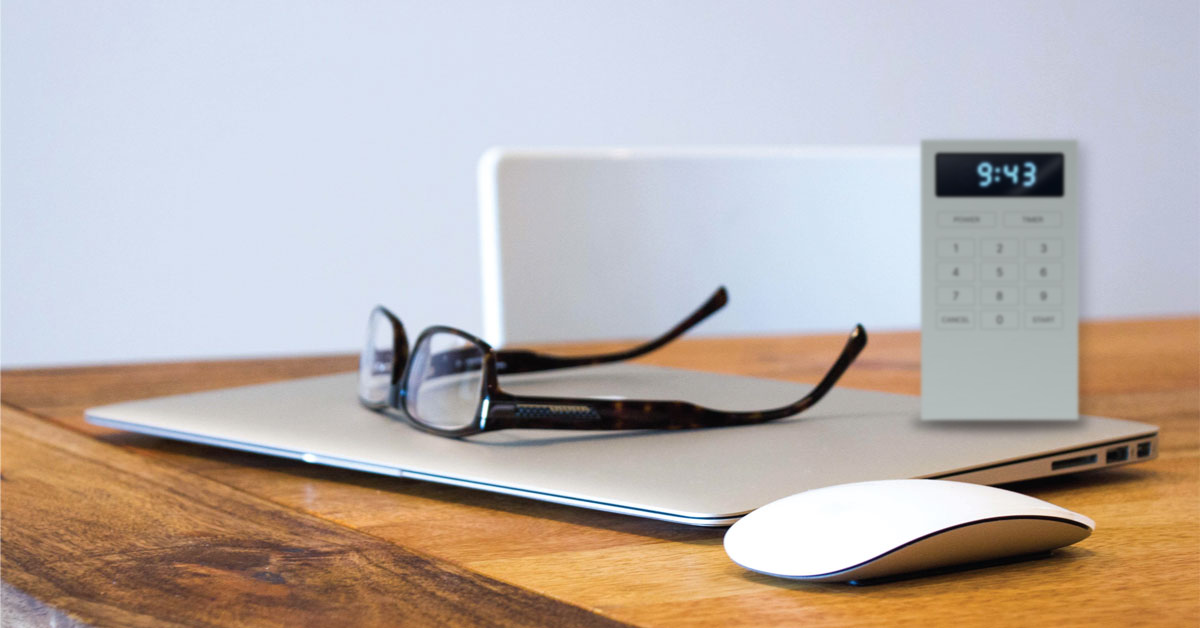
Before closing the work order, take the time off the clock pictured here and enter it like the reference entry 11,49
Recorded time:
9,43
